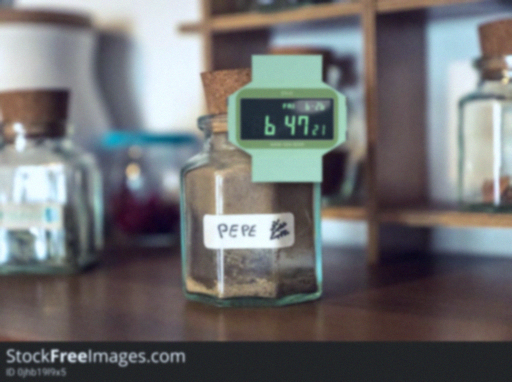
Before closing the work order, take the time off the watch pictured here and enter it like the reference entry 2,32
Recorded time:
6,47
